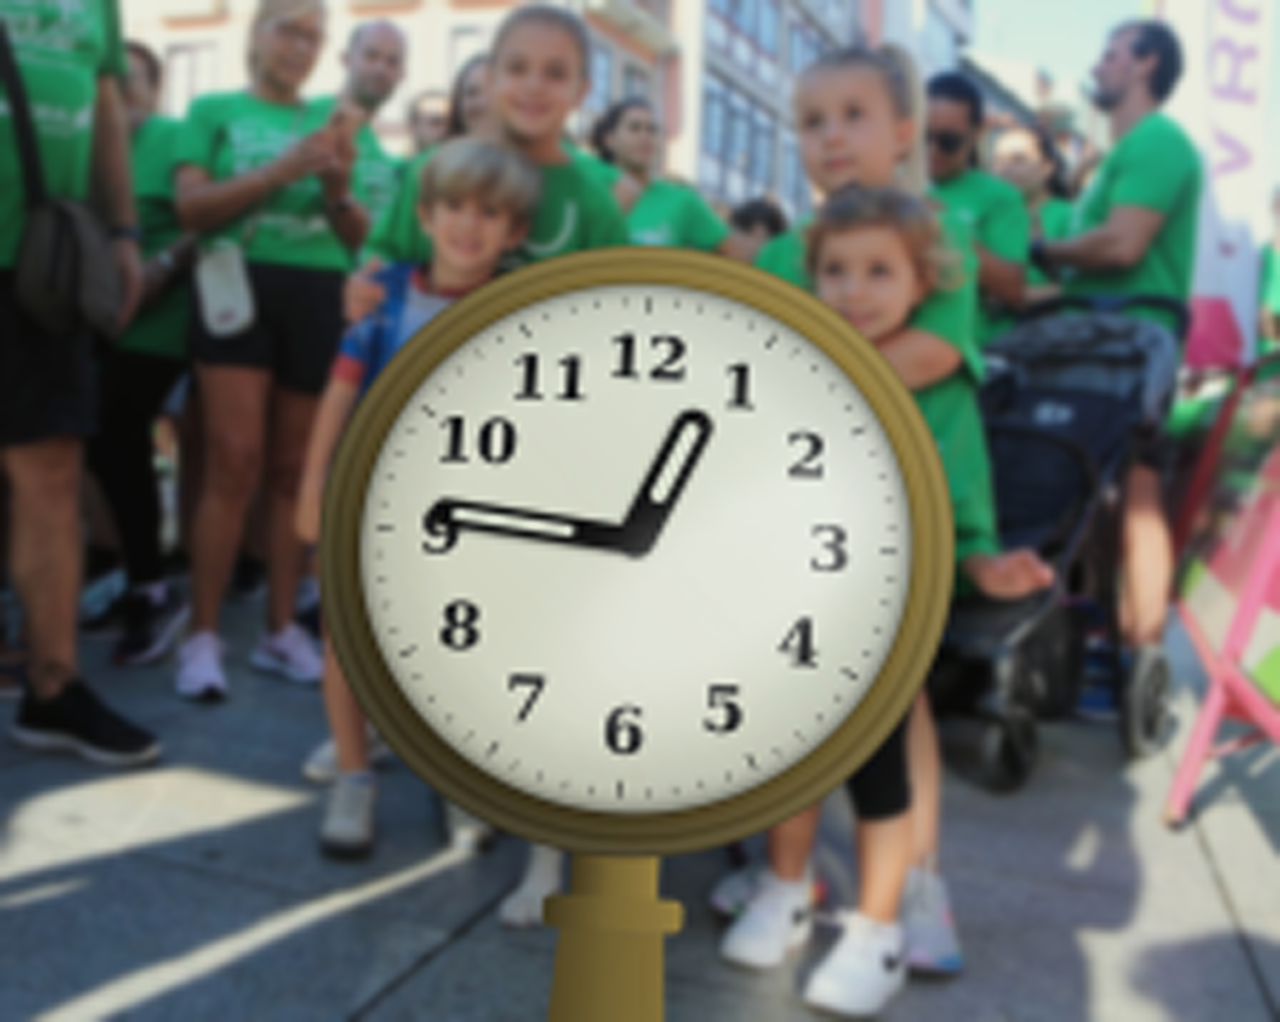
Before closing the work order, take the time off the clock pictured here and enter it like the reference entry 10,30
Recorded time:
12,46
